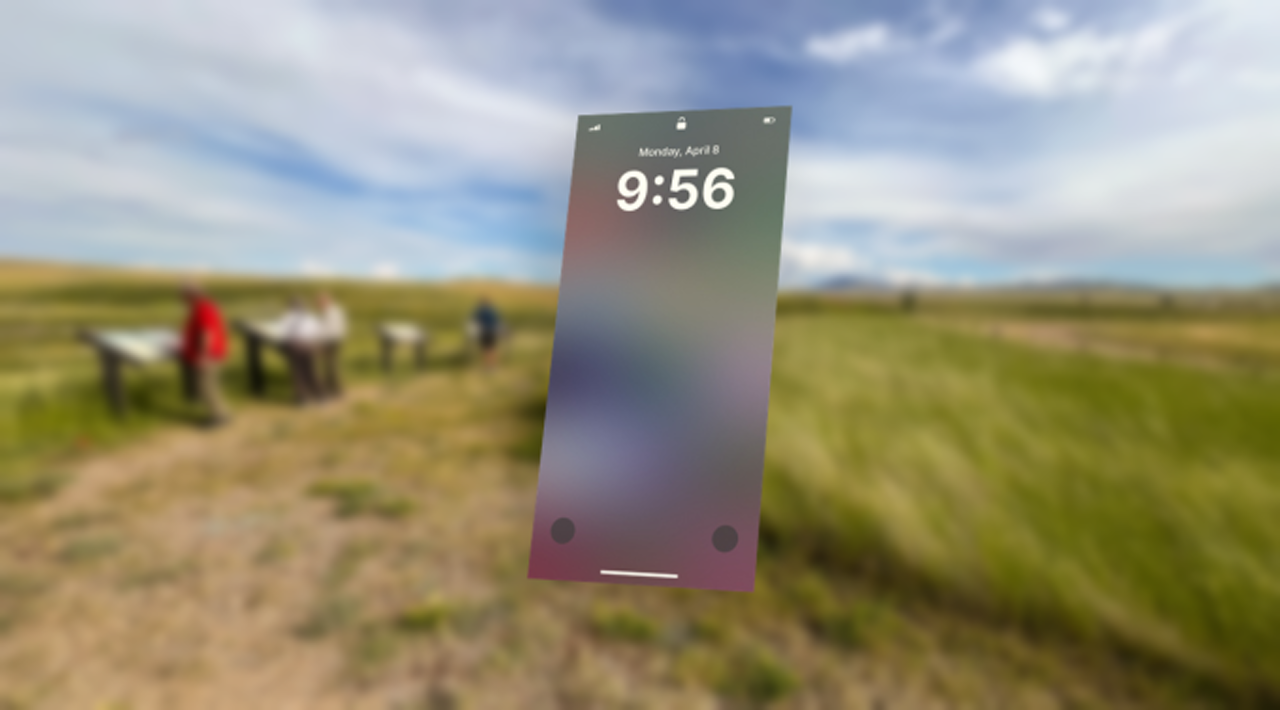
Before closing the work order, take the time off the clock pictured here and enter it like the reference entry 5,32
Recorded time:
9,56
